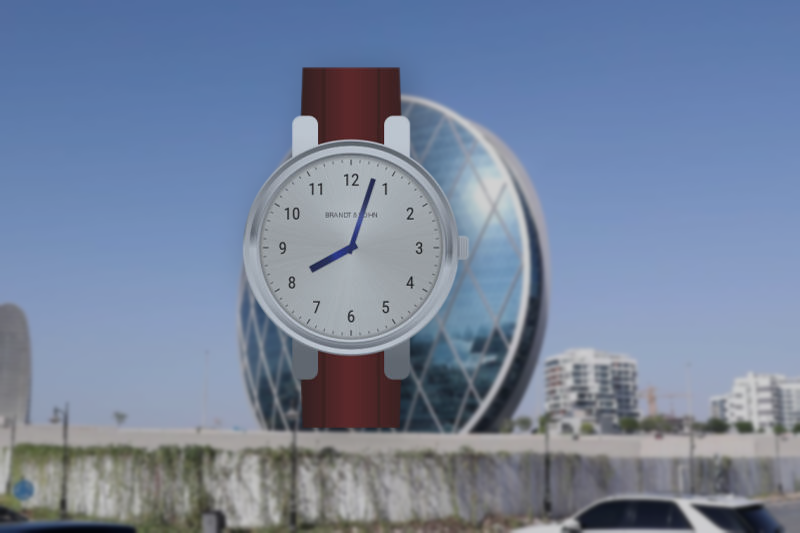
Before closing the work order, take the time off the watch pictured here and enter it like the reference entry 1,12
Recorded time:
8,03
